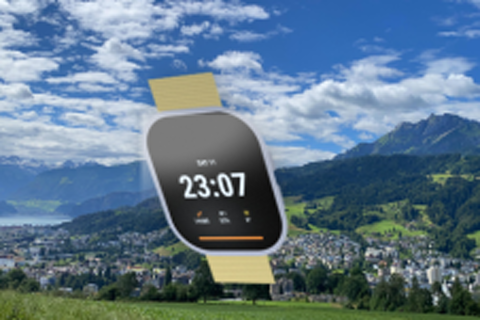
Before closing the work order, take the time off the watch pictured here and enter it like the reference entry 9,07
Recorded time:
23,07
